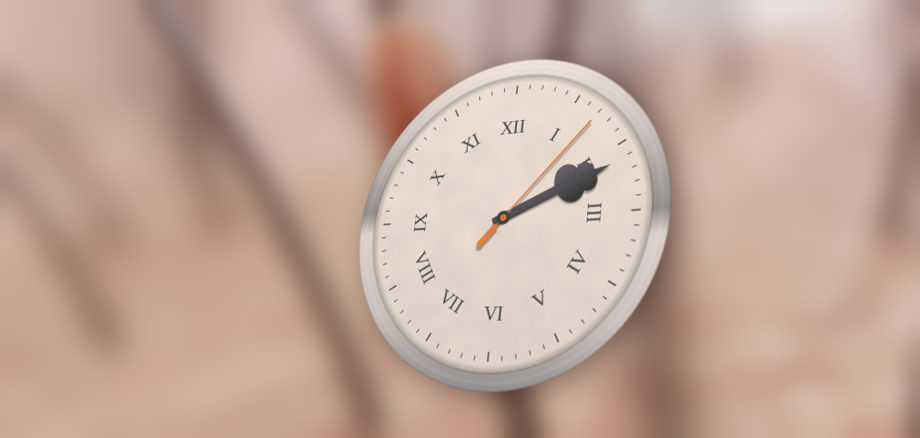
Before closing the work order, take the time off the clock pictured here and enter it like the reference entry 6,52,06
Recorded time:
2,11,07
